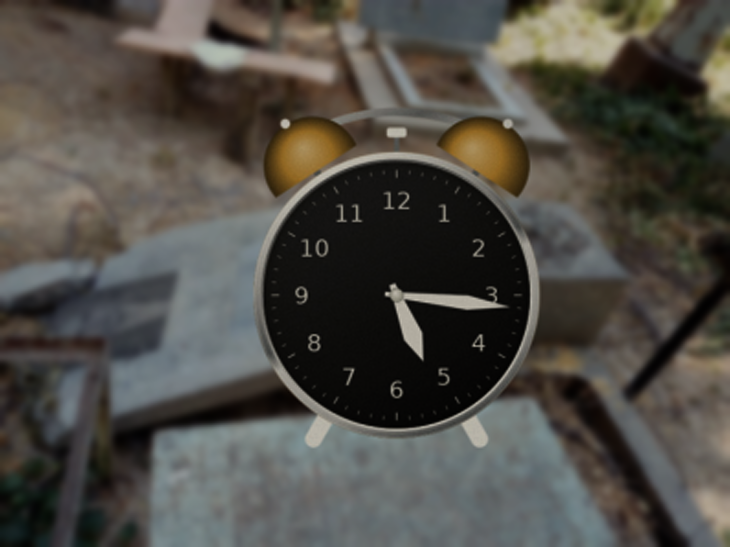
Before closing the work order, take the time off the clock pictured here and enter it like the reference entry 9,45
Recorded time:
5,16
